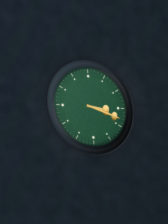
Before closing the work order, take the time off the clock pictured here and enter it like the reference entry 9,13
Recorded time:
3,18
